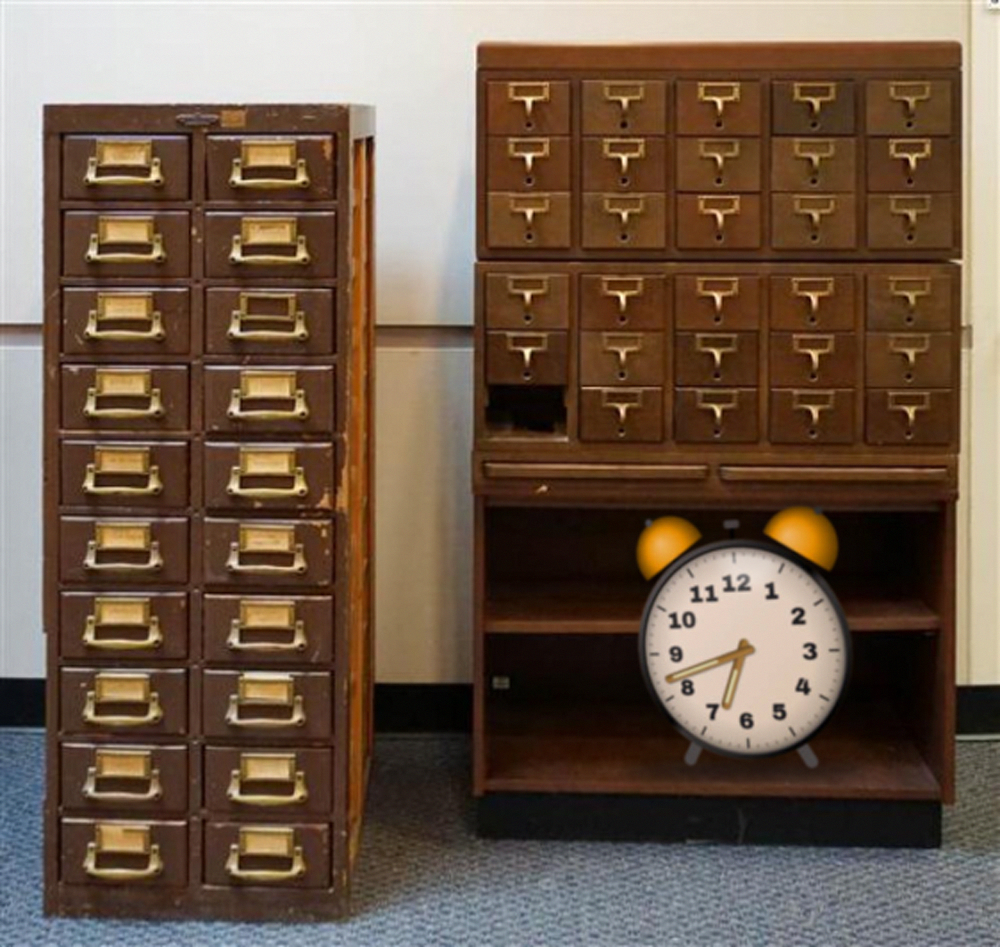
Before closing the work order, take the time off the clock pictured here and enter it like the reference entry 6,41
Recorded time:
6,42
